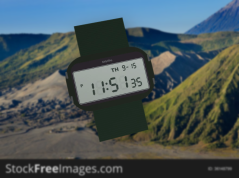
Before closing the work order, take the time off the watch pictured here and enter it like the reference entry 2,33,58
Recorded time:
11,51,35
